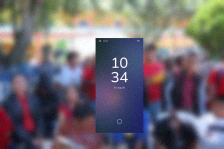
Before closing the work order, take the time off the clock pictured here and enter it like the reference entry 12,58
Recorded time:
10,34
